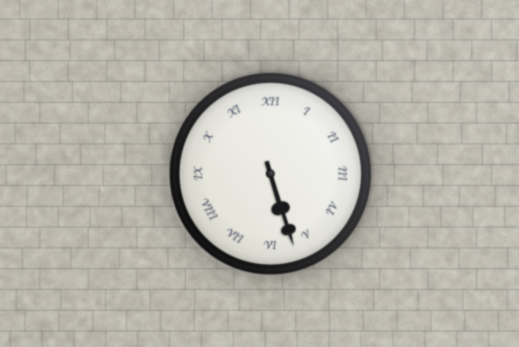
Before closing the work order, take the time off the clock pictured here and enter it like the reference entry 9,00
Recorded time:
5,27
